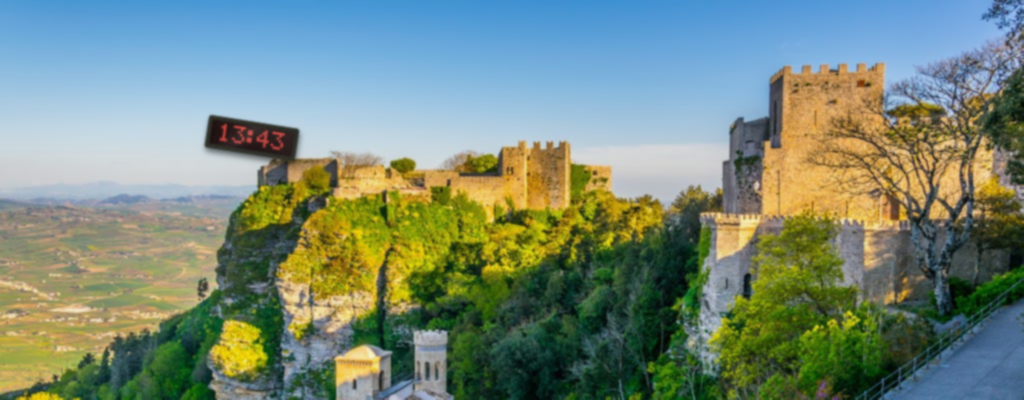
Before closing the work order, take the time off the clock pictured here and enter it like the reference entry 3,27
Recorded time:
13,43
